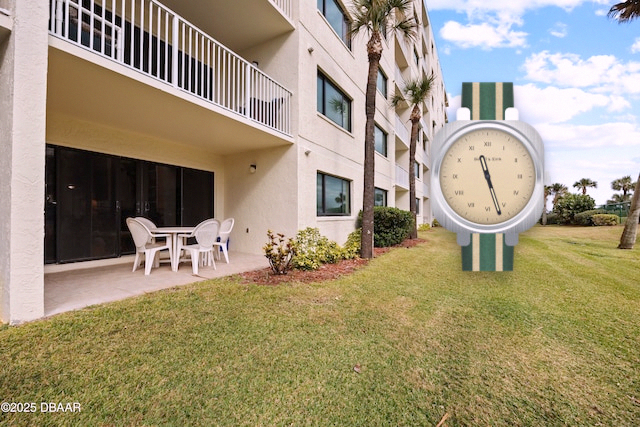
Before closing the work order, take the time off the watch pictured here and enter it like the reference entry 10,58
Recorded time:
11,27
